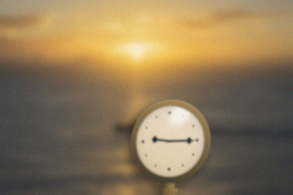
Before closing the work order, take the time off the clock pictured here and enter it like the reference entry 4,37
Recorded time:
9,15
